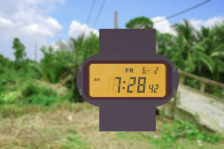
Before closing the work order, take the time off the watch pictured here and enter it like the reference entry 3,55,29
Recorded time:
7,28,42
